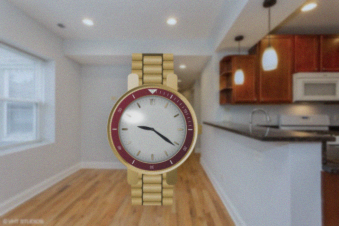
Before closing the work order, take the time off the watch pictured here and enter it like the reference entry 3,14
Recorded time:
9,21
